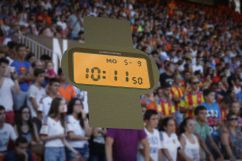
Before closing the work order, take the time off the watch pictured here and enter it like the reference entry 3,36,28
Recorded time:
10,11,50
